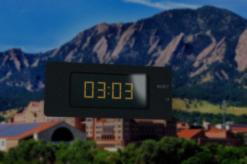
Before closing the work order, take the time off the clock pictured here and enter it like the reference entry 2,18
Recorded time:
3,03
